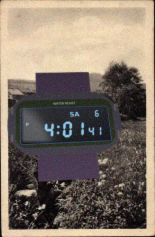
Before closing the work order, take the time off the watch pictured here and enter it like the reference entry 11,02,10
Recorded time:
4,01,41
